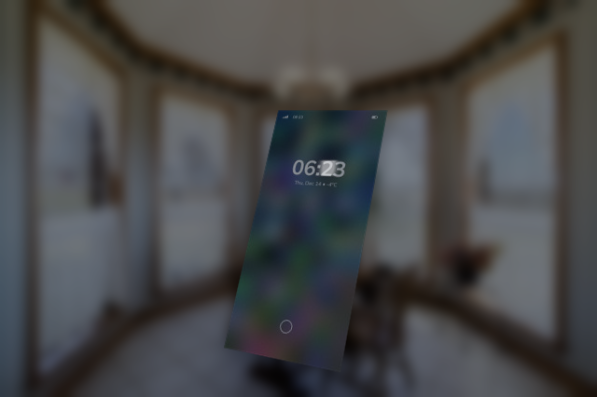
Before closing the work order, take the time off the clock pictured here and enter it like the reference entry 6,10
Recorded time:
6,23
